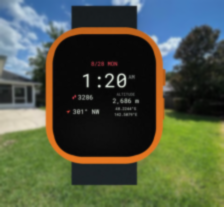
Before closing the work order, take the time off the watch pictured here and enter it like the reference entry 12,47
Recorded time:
1,20
